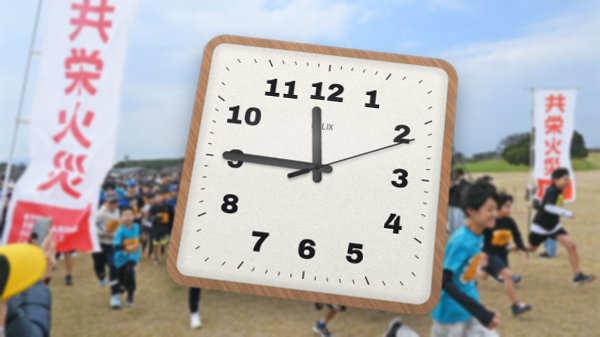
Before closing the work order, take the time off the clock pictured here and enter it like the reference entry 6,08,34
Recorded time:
11,45,11
